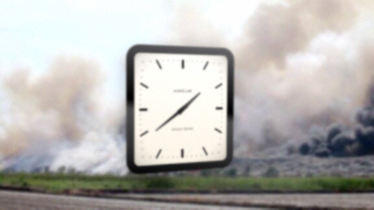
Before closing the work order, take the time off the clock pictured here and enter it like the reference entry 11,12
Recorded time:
1,39
